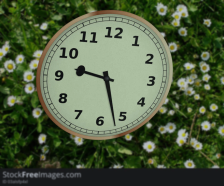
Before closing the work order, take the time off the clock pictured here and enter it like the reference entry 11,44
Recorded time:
9,27
